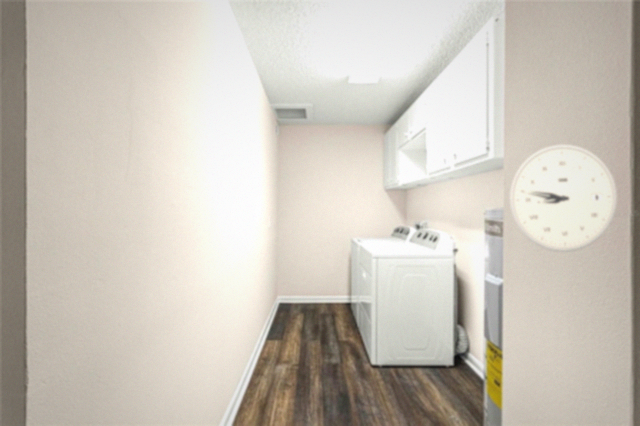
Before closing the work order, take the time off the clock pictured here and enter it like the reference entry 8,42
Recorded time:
8,47
